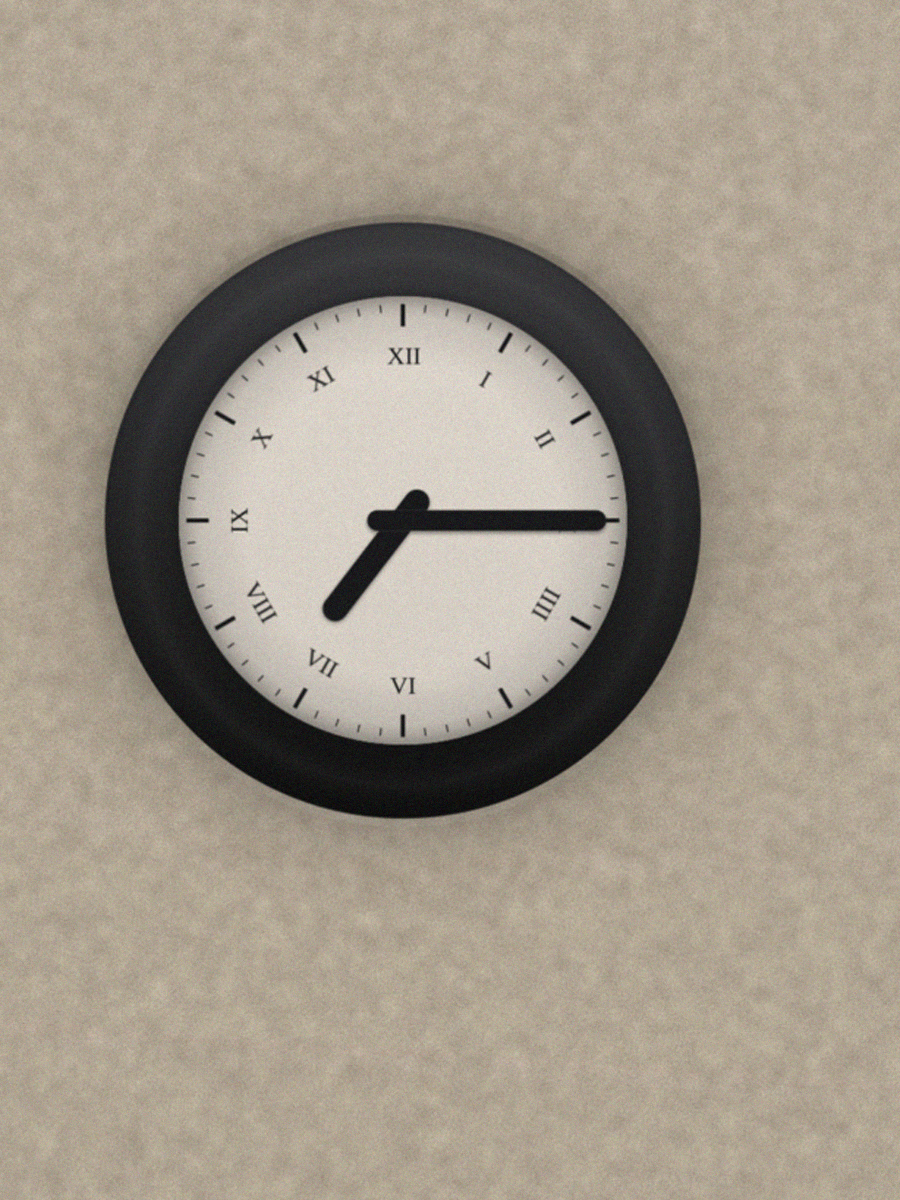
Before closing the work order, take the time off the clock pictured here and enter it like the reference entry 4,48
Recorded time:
7,15
